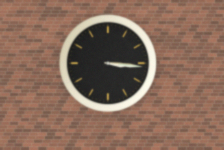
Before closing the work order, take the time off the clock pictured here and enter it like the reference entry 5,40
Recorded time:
3,16
